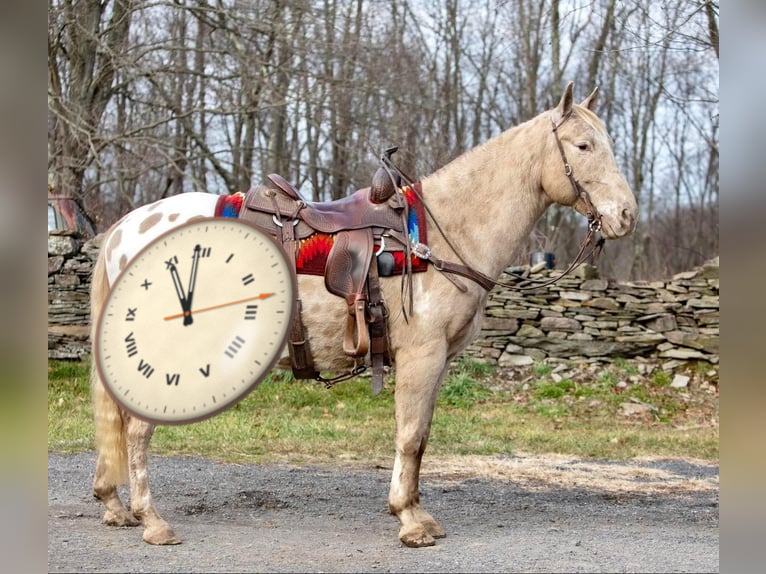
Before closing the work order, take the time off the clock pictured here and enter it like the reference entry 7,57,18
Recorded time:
10,59,13
